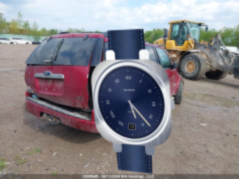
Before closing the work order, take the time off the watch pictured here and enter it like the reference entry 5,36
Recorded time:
5,23
